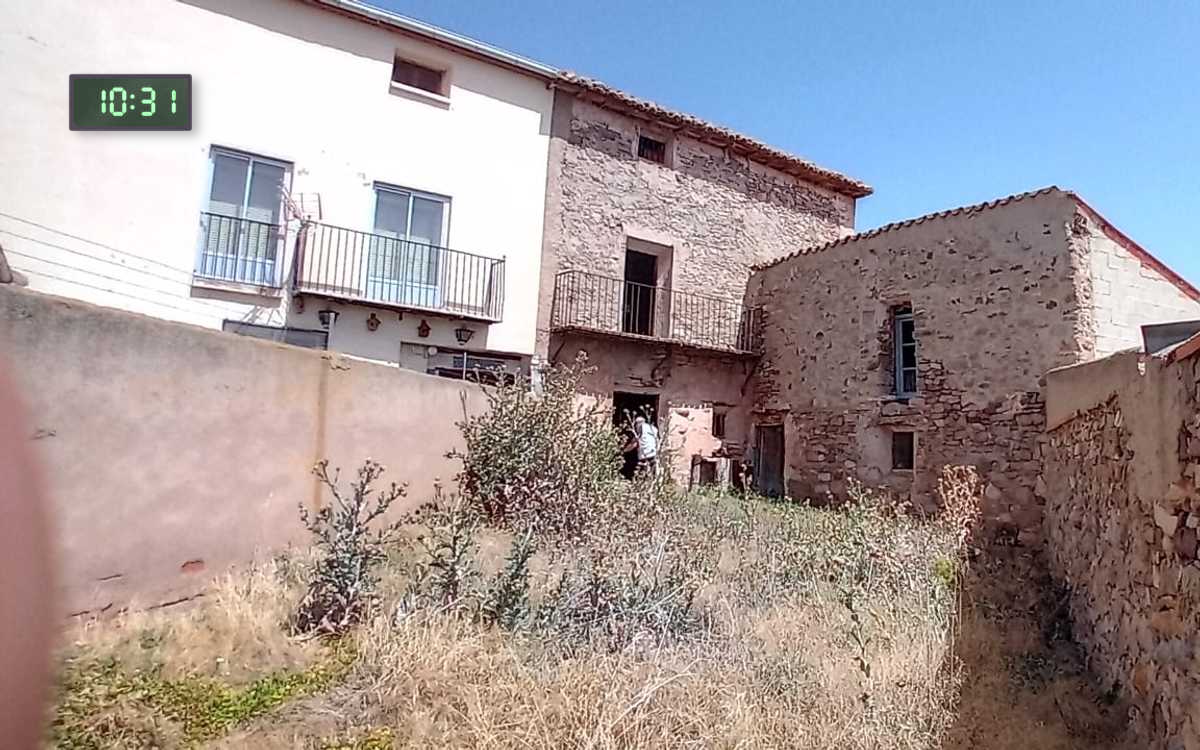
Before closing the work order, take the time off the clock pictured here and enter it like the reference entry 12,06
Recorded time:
10,31
